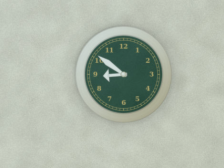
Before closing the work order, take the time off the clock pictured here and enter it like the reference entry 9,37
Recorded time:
8,51
